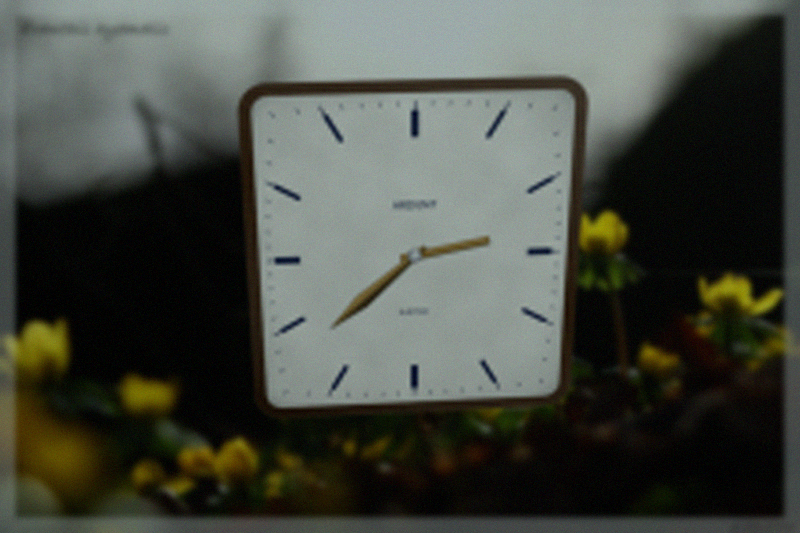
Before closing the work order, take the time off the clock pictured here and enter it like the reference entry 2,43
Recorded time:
2,38
